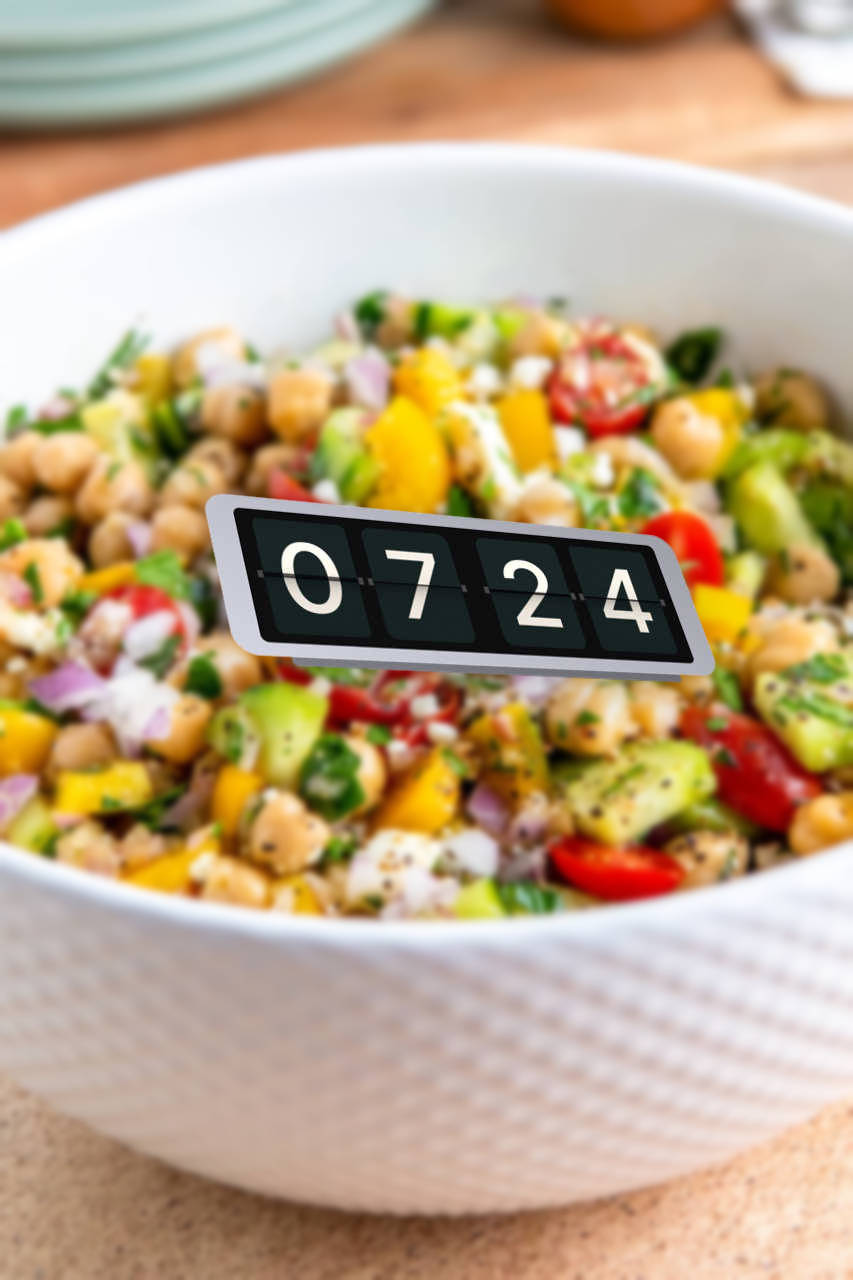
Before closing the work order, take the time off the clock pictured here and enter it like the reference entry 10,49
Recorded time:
7,24
